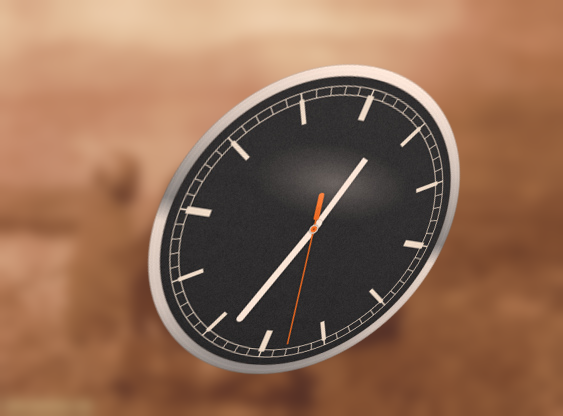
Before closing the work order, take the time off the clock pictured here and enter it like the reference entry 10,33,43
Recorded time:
12,33,28
